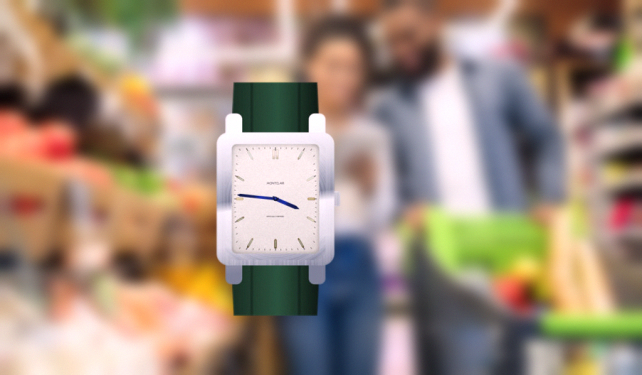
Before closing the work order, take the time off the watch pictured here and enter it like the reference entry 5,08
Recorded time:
3,46
